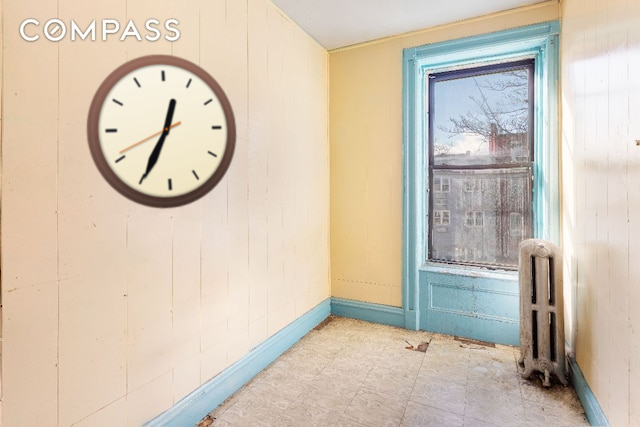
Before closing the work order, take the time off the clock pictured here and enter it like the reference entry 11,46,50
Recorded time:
12,34,41
